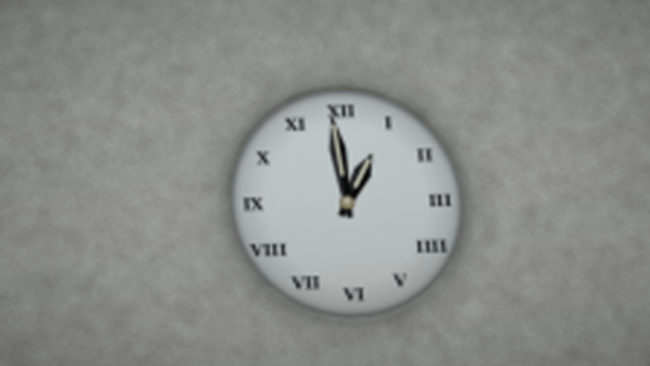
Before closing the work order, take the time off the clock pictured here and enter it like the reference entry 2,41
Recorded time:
12,59
